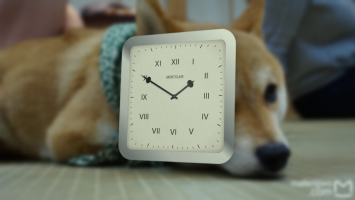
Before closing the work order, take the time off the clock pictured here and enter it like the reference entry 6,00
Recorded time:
1,50
